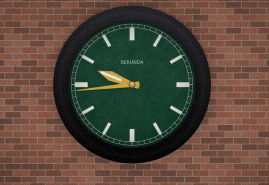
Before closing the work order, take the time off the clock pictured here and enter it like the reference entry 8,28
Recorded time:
9,44
